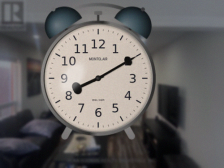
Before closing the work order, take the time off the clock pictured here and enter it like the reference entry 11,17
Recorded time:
8,10
